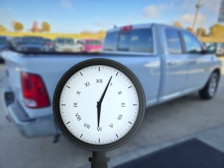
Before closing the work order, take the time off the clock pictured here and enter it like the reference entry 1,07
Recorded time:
6,04
